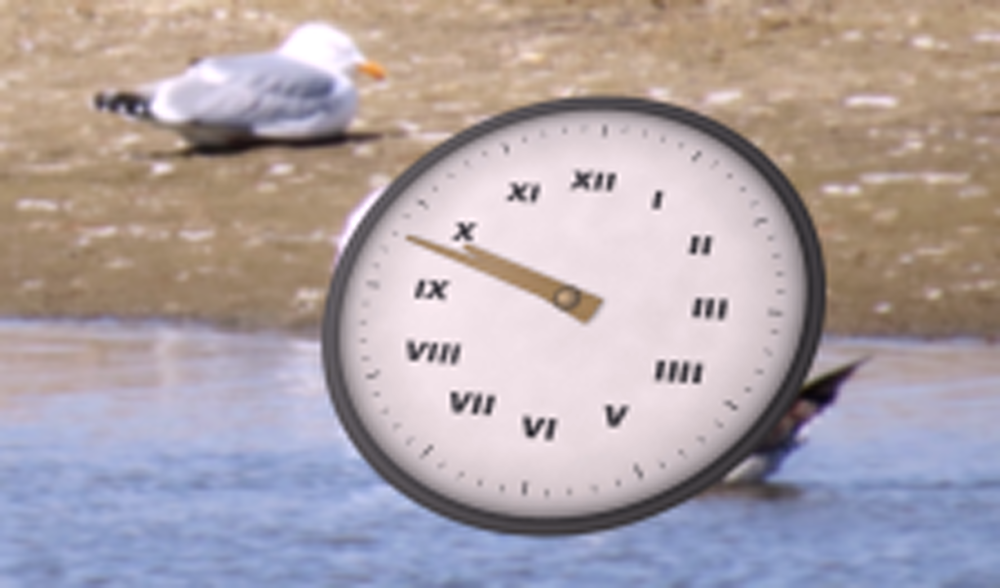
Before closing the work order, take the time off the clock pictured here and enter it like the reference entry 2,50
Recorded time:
9,48
